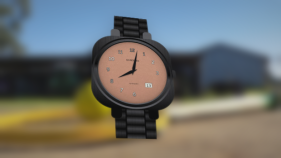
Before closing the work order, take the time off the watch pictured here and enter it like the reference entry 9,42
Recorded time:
8,02
